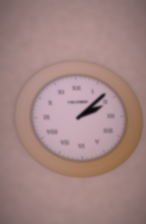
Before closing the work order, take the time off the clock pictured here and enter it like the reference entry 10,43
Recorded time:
2,08
